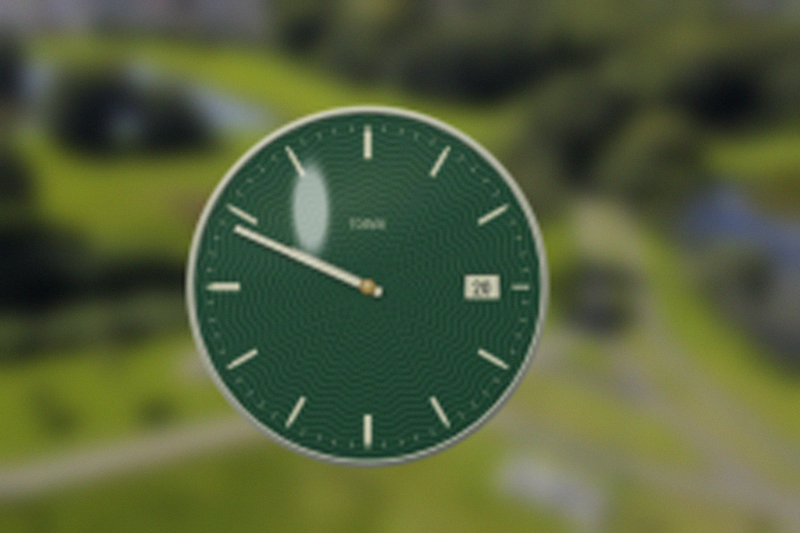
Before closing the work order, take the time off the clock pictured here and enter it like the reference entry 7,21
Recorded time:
9,49
